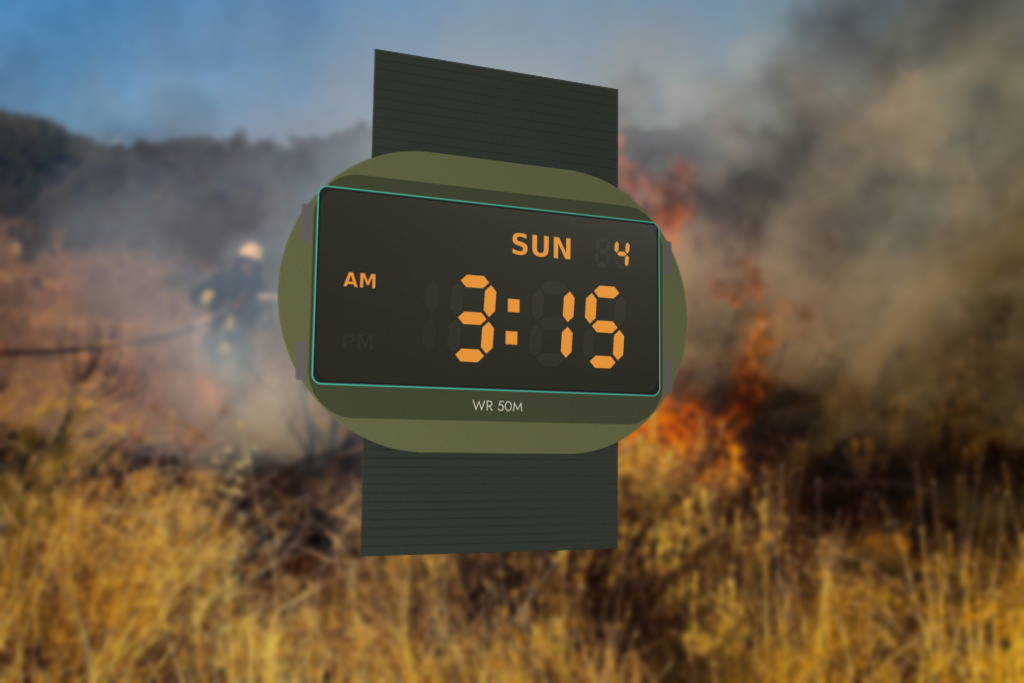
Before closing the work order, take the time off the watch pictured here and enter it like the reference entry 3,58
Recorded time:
3,15
